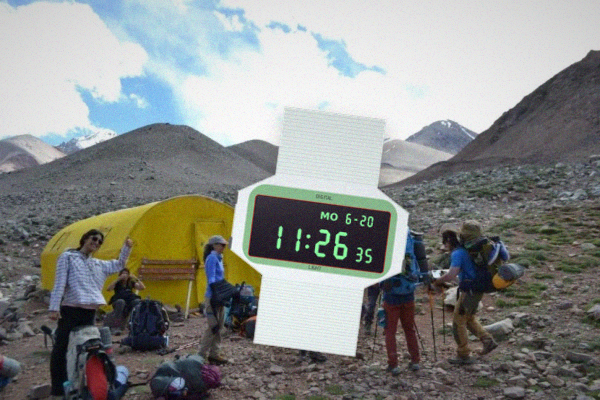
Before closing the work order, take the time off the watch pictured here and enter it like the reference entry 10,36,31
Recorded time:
11,26,35
